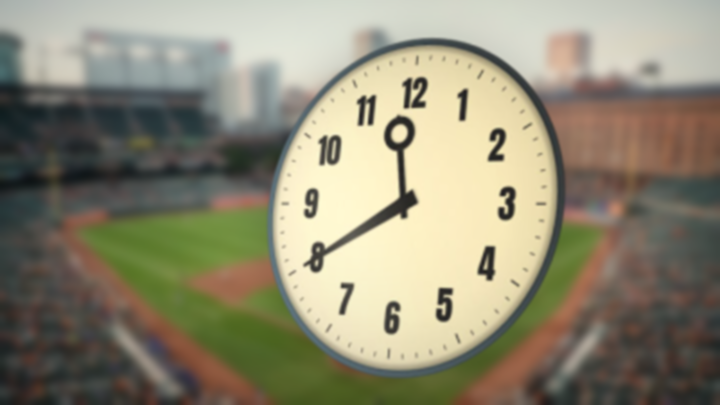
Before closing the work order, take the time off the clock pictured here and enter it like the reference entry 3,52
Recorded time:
11,40
